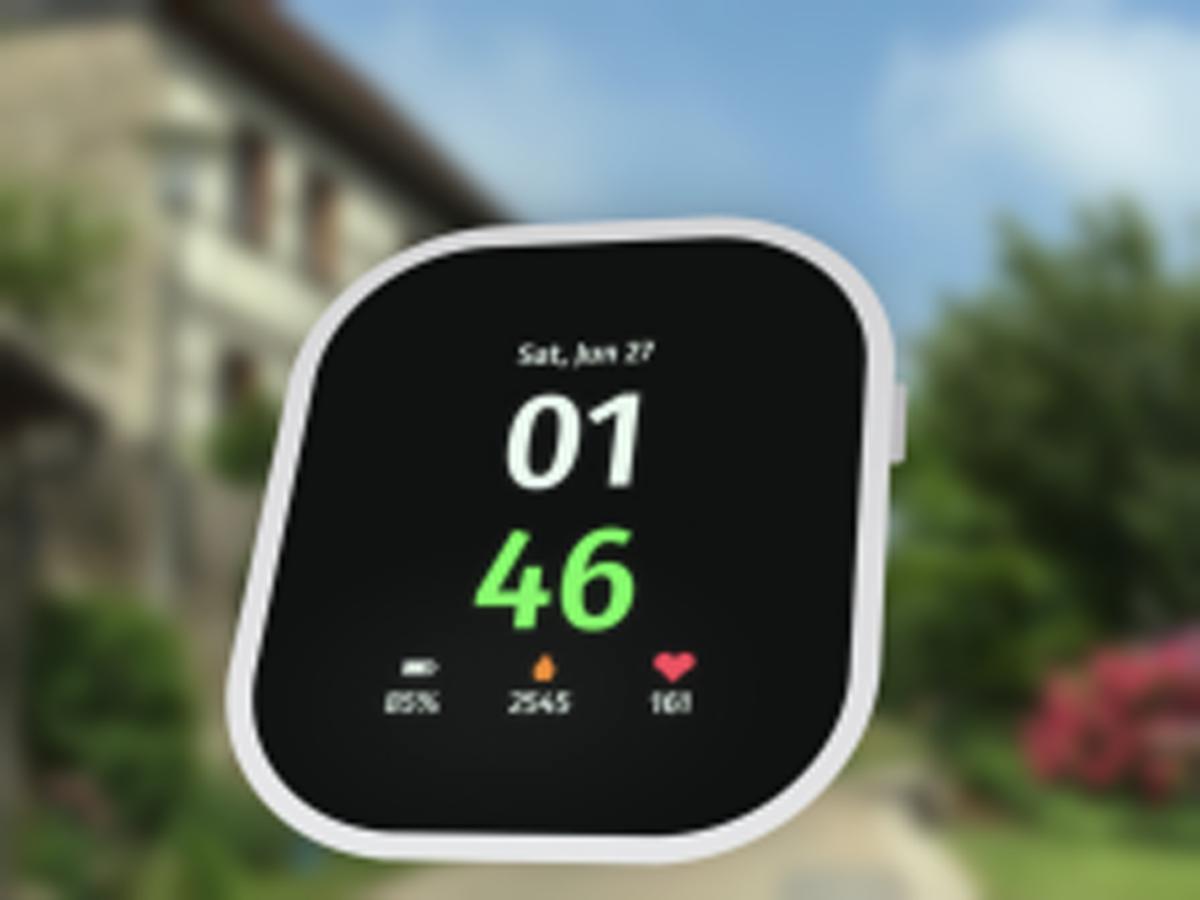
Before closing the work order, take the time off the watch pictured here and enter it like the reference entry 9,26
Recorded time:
1,46
